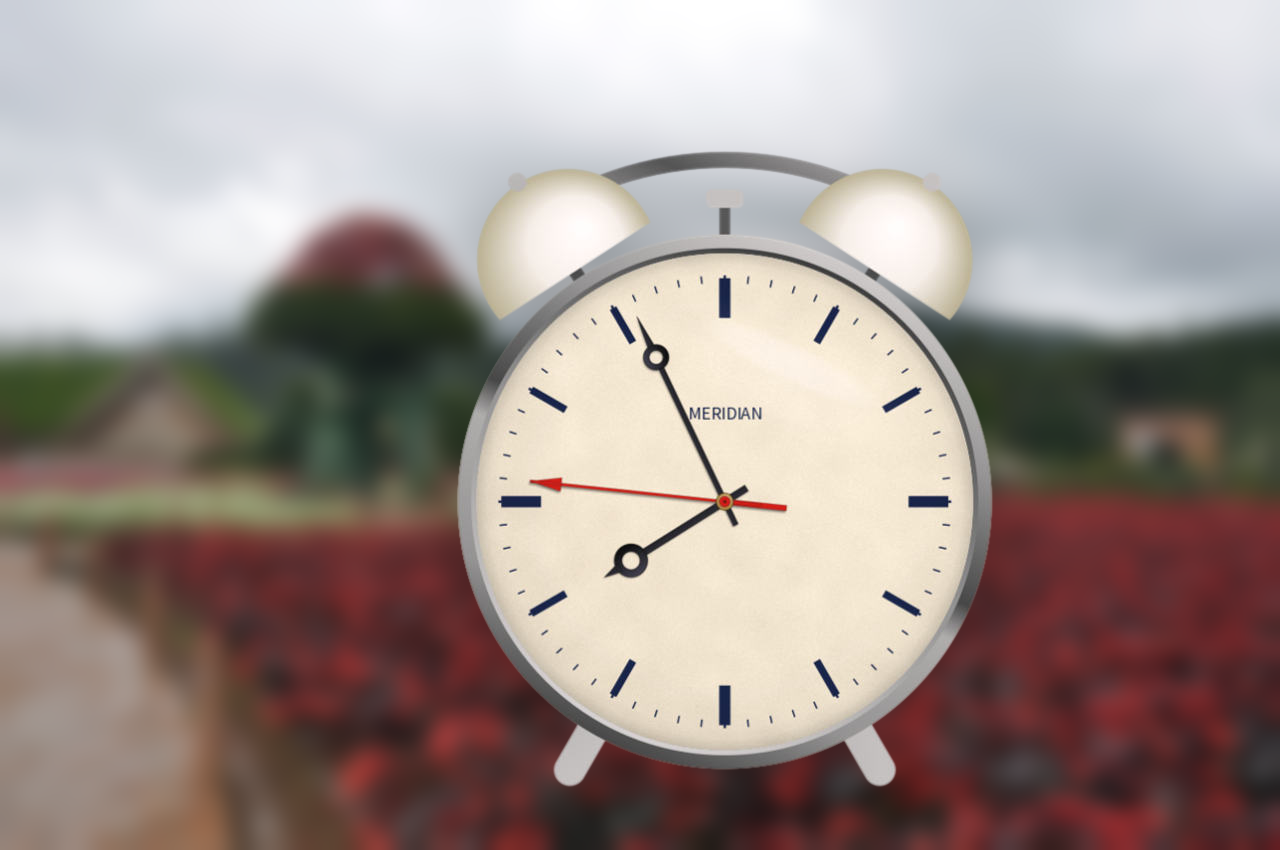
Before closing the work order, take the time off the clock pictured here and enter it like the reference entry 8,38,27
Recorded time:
7,55,46
